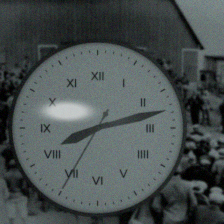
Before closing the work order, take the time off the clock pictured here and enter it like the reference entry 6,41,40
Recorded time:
8,12,35
